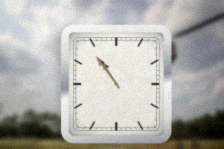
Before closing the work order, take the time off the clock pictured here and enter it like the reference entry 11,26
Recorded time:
10,54
